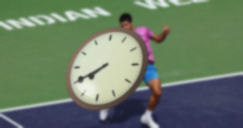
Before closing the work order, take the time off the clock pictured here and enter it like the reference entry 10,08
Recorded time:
7,40
